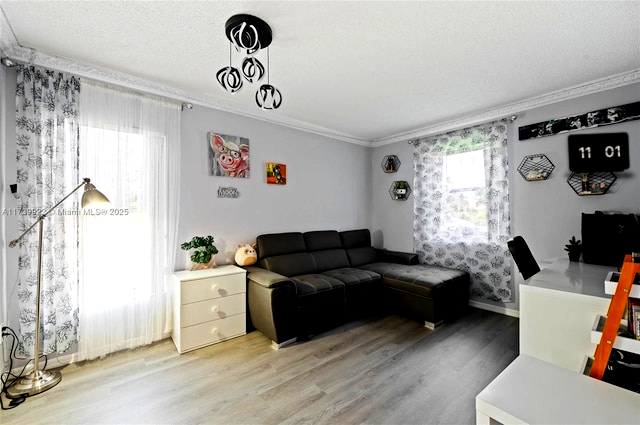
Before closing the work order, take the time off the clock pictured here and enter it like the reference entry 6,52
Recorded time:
11,01
